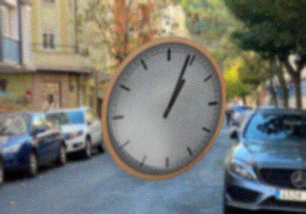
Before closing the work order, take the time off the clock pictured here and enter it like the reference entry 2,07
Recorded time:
1,04
